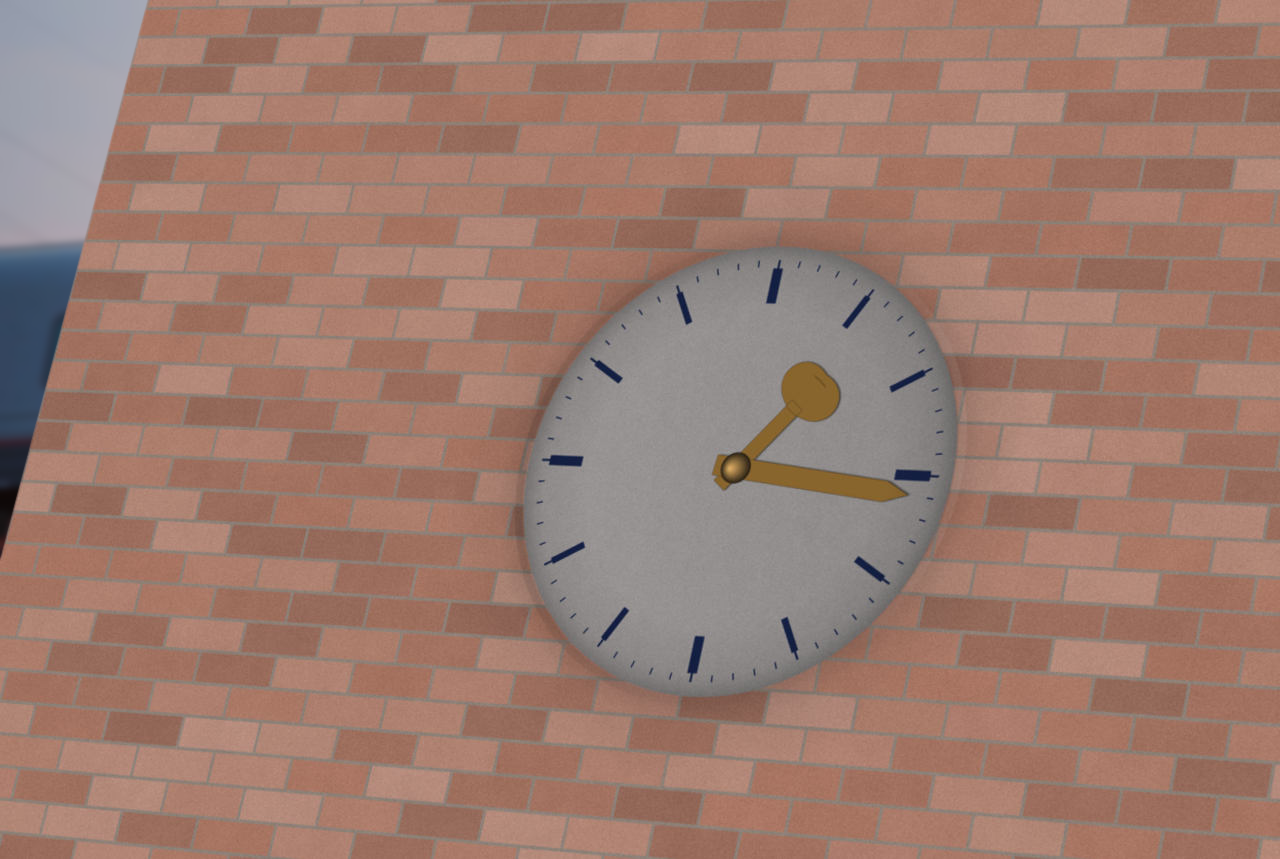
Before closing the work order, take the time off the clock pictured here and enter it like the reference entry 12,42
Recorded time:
1,16
